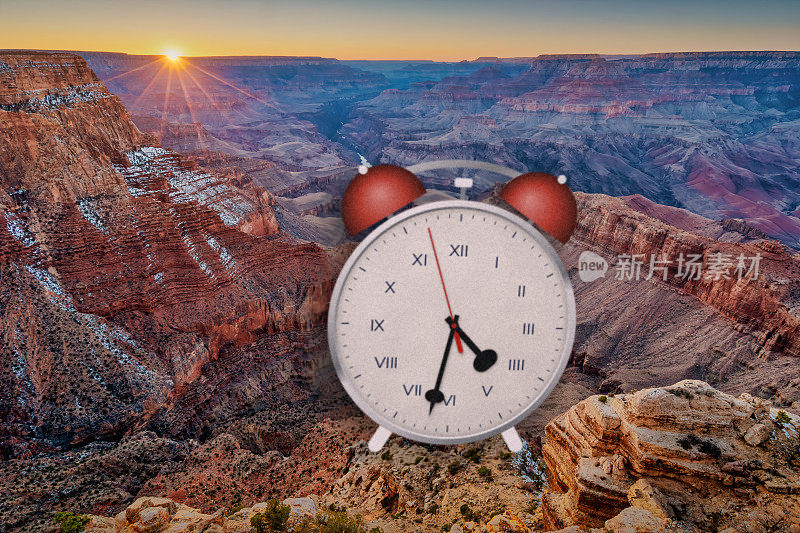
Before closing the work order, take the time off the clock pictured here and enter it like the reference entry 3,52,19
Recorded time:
4,31,57
